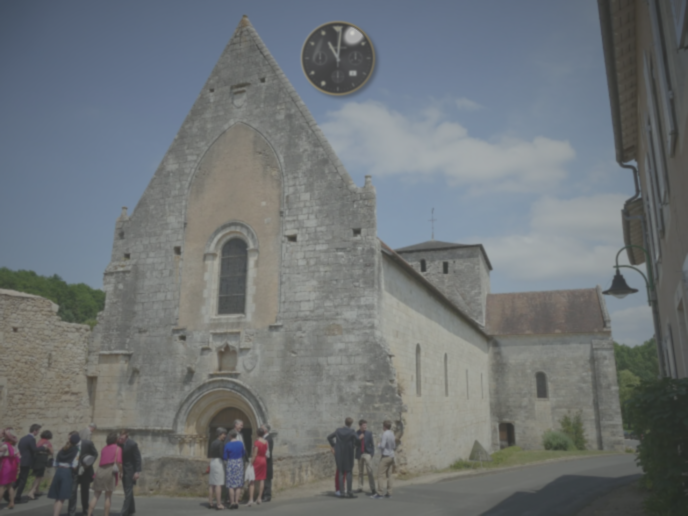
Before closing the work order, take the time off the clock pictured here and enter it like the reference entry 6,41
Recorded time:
11,01
